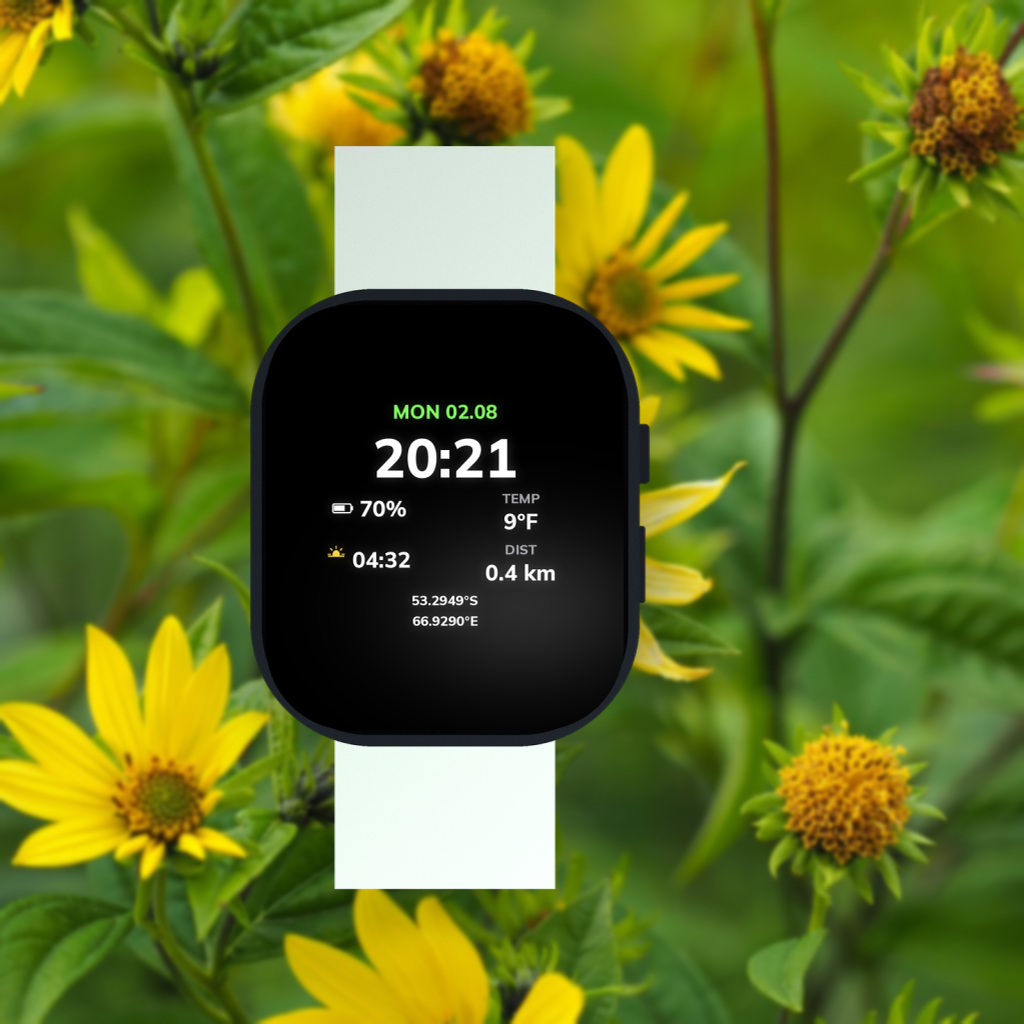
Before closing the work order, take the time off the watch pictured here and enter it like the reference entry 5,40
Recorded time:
20,21
